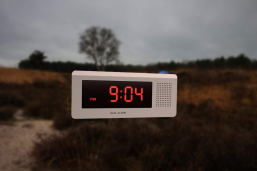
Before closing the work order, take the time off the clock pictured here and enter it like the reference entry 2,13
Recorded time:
9,04
